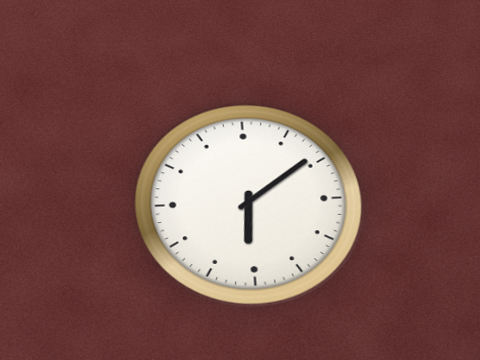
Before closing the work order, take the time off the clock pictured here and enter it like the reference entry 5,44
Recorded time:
6,09
